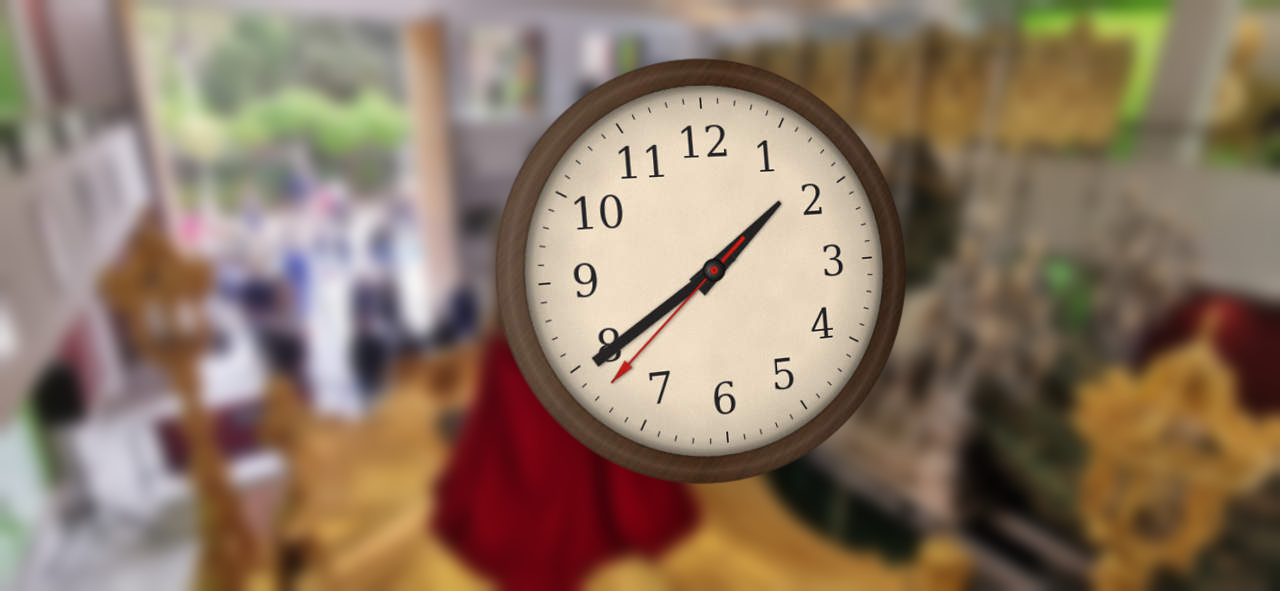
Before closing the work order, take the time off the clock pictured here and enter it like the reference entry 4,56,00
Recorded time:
1,39,38
